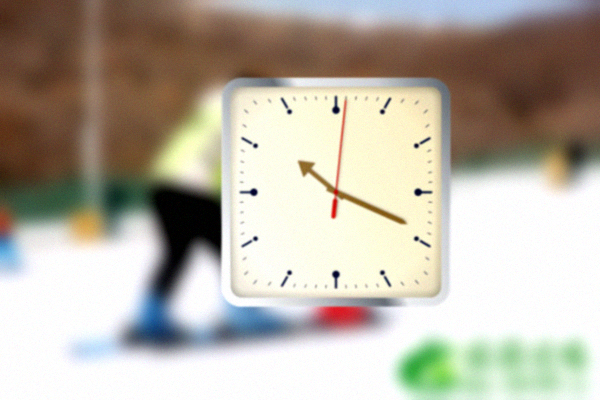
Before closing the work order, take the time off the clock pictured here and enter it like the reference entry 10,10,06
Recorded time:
10,19,01
